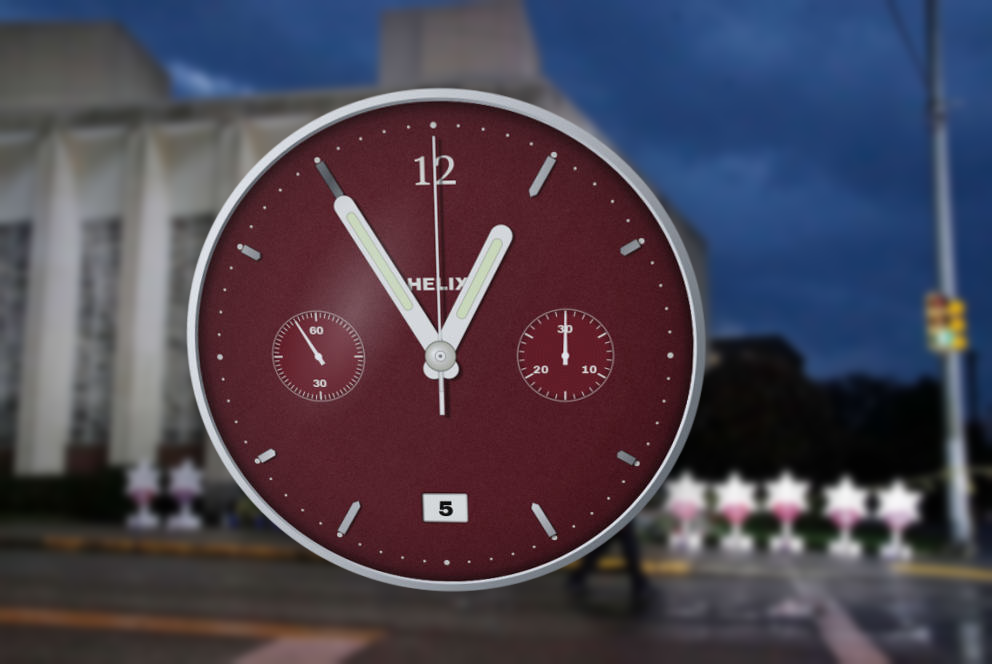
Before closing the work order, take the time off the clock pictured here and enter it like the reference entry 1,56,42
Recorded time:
12,54,55
